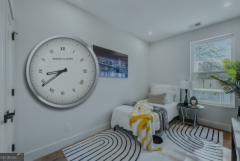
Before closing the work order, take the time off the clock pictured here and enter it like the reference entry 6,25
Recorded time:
8,39
